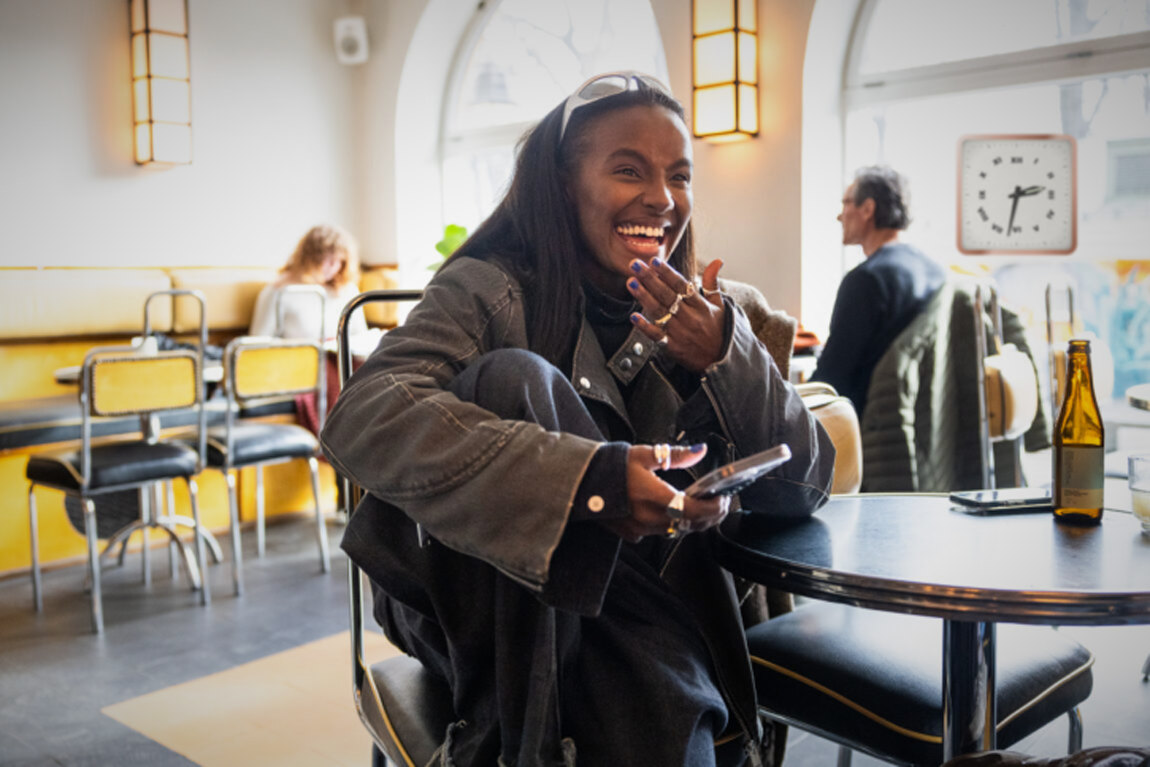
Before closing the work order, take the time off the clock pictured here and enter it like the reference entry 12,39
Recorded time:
2,32
